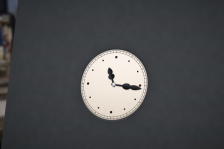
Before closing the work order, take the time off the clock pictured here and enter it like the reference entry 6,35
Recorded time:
11,16
